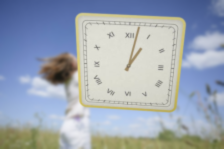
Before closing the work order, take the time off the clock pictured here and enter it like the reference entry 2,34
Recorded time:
1,02
